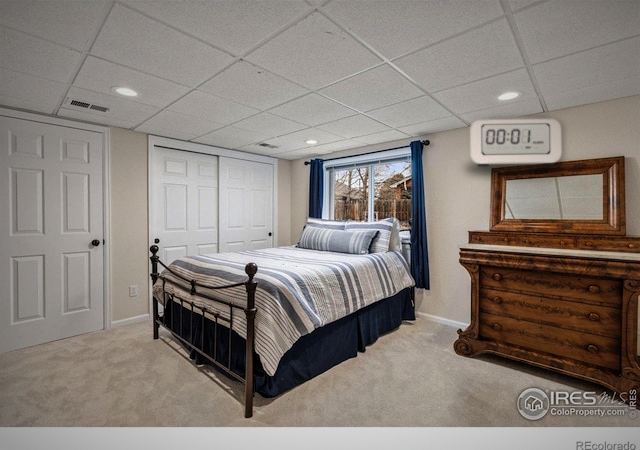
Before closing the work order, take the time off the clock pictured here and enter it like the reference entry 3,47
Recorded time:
0,01
